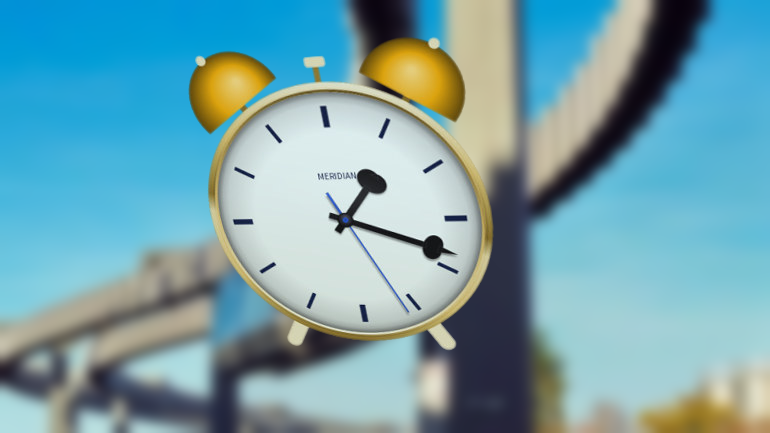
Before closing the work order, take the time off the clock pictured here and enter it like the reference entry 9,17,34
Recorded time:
1,18,26
